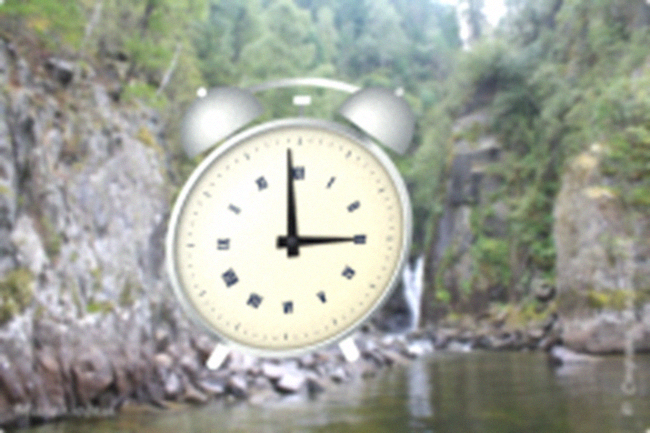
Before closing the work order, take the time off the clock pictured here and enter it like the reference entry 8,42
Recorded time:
2,59
